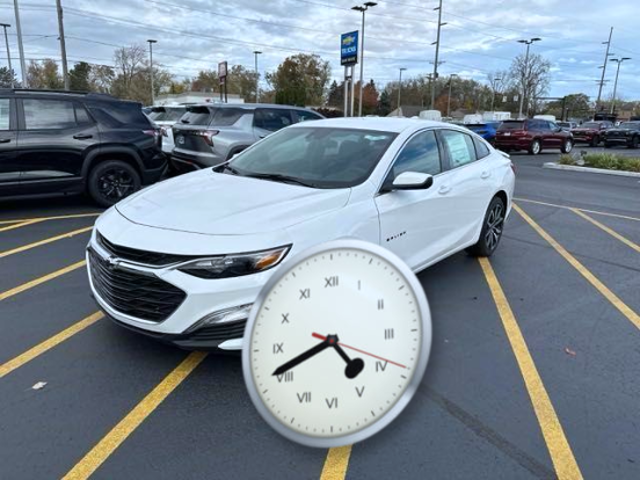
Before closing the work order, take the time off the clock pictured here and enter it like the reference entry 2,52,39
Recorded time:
4,41,19
